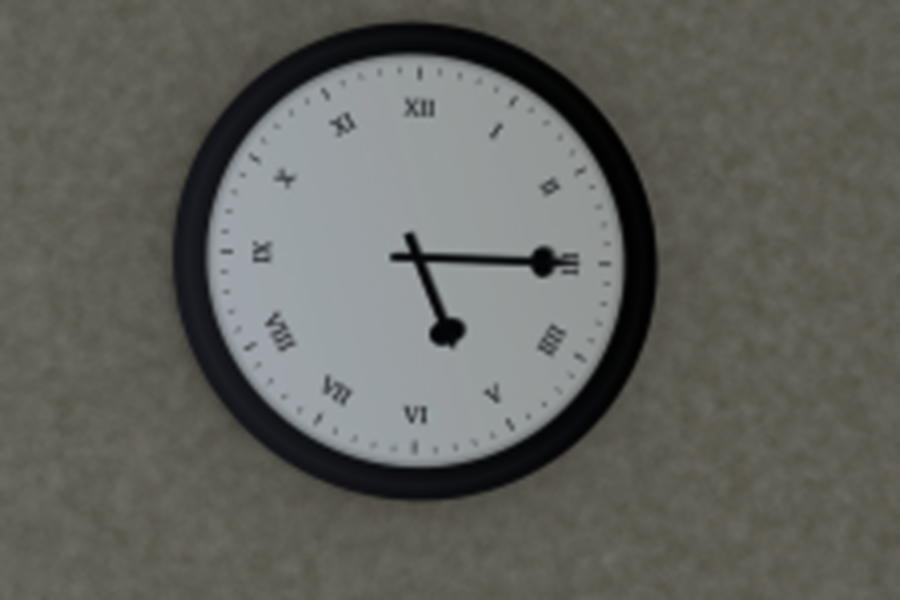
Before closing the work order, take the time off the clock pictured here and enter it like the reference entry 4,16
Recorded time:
5,15
